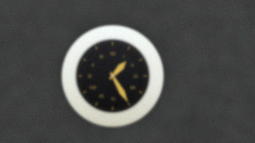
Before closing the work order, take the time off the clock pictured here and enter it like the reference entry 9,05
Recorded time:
1,25
